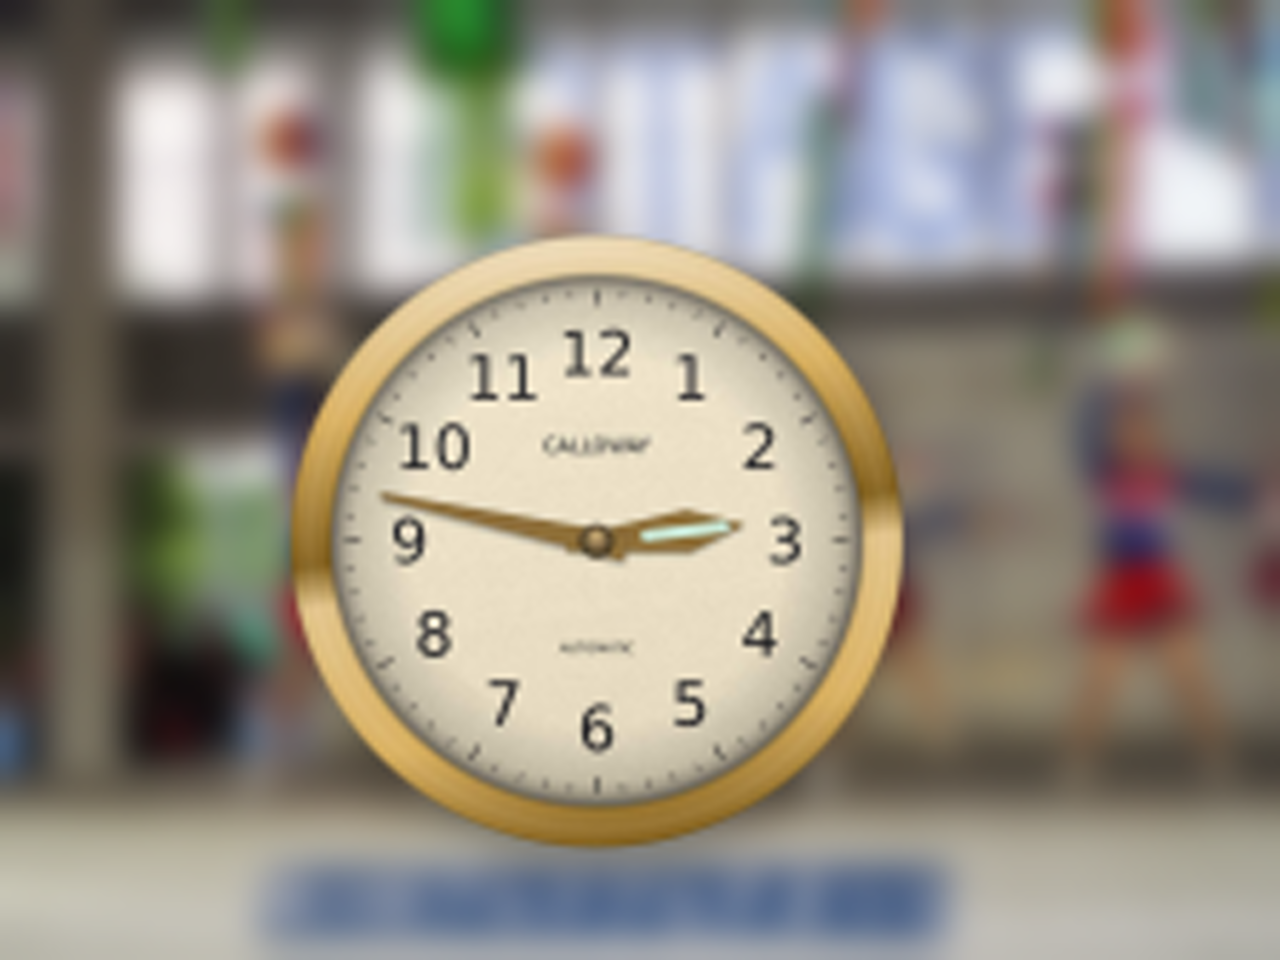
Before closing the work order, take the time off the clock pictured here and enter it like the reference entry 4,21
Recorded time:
2,47
